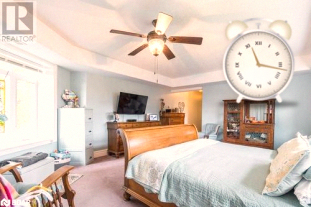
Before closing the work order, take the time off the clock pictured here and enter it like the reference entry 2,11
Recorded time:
11,17
